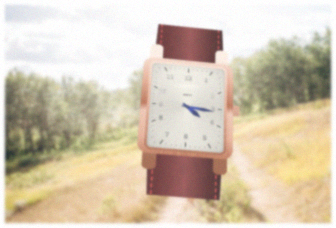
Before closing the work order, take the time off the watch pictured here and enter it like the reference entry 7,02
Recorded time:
4,16
